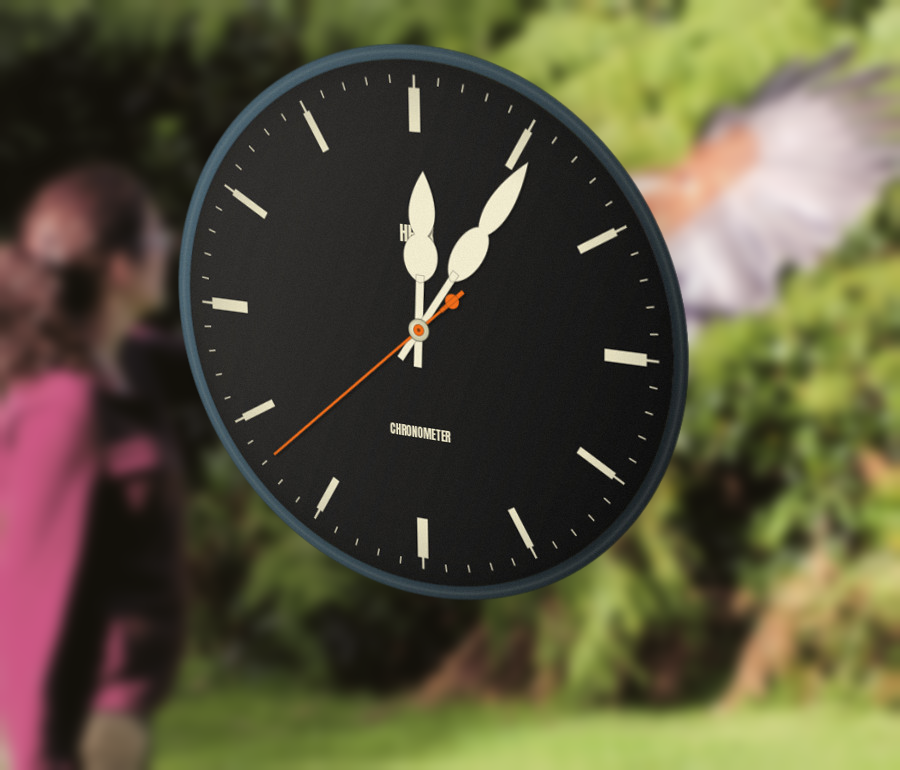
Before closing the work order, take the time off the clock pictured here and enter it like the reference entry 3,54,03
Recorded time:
12,05,38
